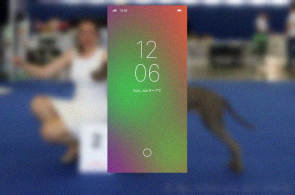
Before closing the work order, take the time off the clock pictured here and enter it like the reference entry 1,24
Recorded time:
12,06
